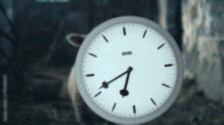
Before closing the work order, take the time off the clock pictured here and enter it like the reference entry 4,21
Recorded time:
6,41
